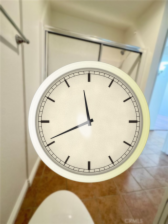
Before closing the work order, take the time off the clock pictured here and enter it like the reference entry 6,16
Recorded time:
11,41
